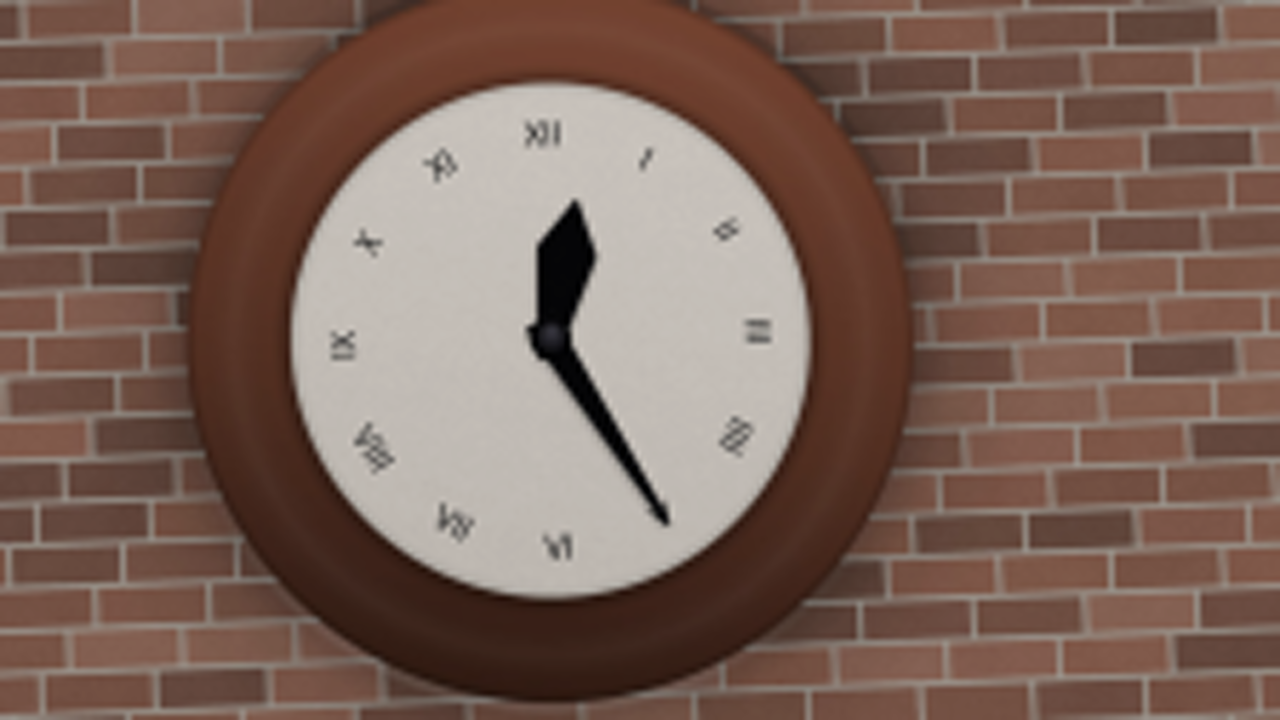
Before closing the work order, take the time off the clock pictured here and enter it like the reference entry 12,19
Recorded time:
12,25
